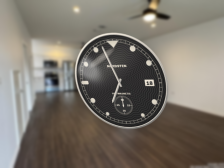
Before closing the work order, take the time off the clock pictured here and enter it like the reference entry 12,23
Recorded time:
6,57
